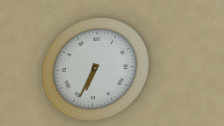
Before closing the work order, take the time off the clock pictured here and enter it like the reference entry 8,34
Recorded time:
6,34
